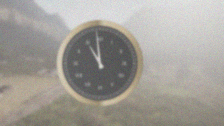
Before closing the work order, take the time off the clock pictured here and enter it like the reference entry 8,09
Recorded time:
10,59
